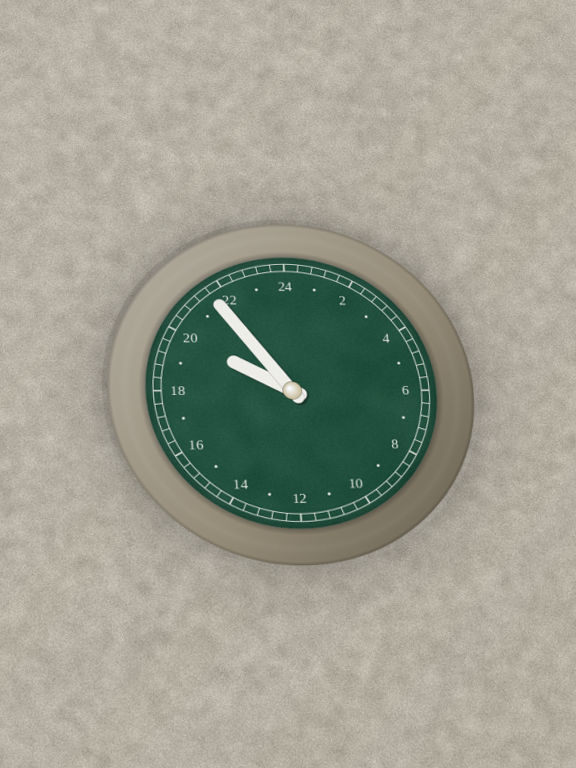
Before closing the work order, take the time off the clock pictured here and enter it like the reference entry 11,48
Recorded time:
19,54
